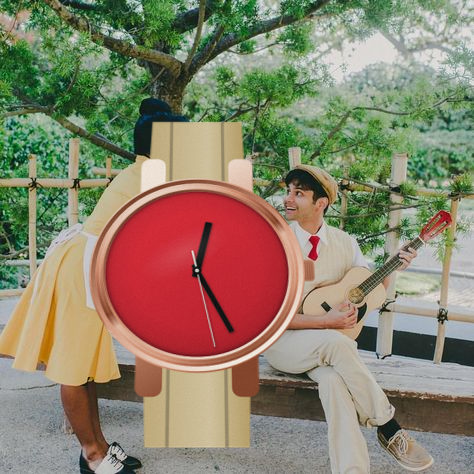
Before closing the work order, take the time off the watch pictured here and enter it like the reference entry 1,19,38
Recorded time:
12,25,28
